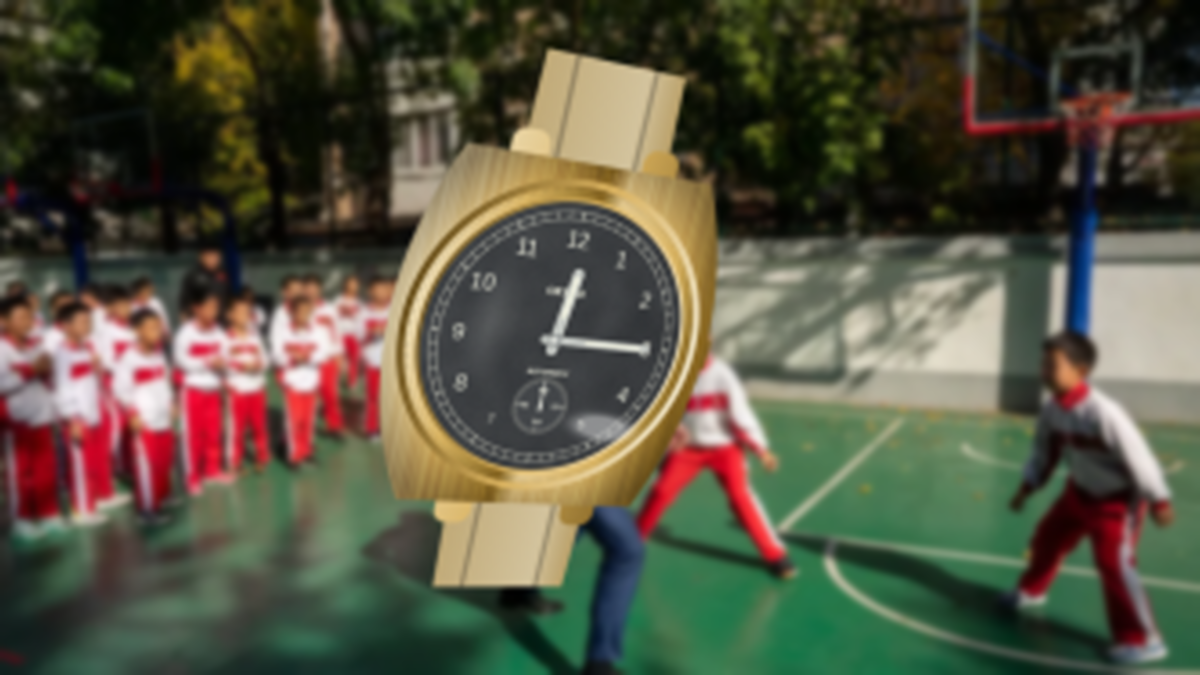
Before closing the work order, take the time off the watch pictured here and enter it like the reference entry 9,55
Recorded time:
12,15
